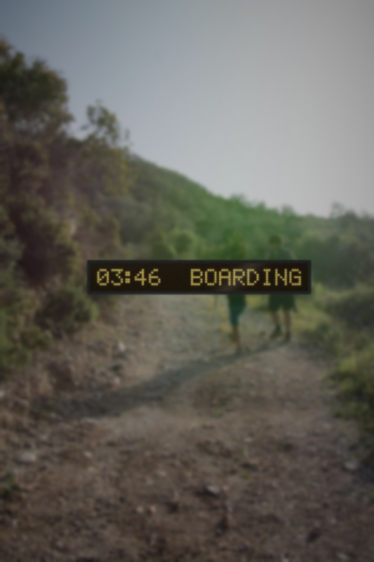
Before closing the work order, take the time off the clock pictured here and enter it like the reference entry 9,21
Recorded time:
3,46
